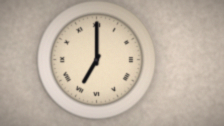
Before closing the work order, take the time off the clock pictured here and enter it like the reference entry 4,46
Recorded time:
7,00
